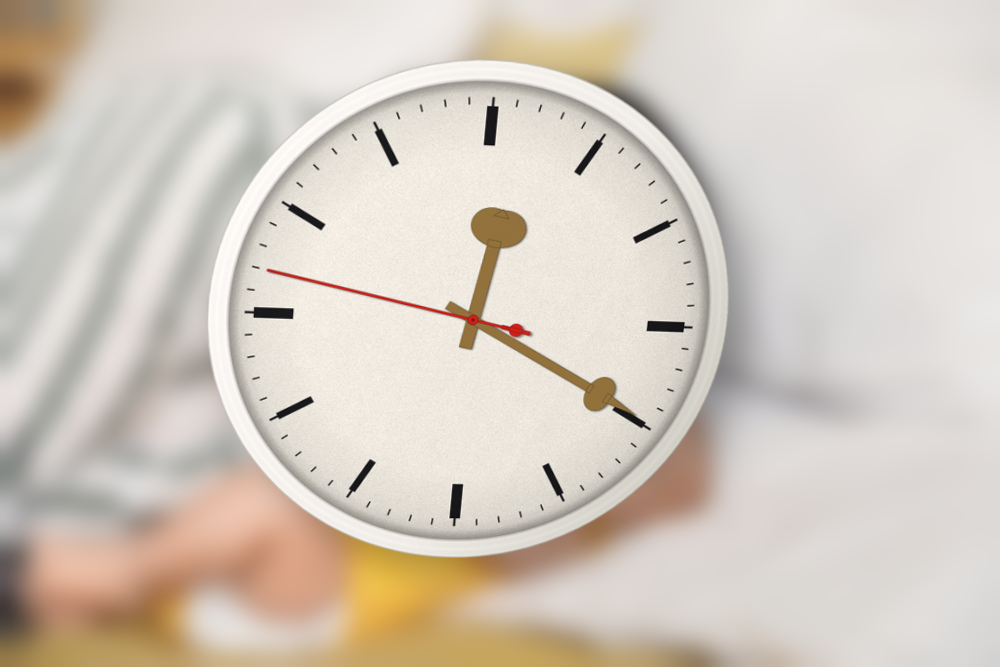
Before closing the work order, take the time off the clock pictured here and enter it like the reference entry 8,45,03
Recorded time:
12,19,47
